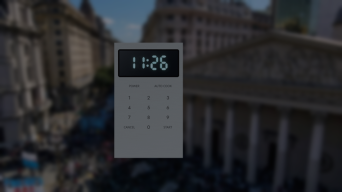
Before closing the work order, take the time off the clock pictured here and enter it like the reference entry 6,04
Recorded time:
11,26
